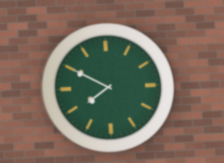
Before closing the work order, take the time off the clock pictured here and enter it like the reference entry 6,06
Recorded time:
7,50
